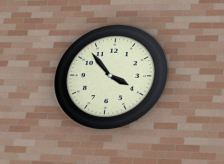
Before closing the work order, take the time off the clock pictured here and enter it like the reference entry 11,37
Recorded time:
3,53
